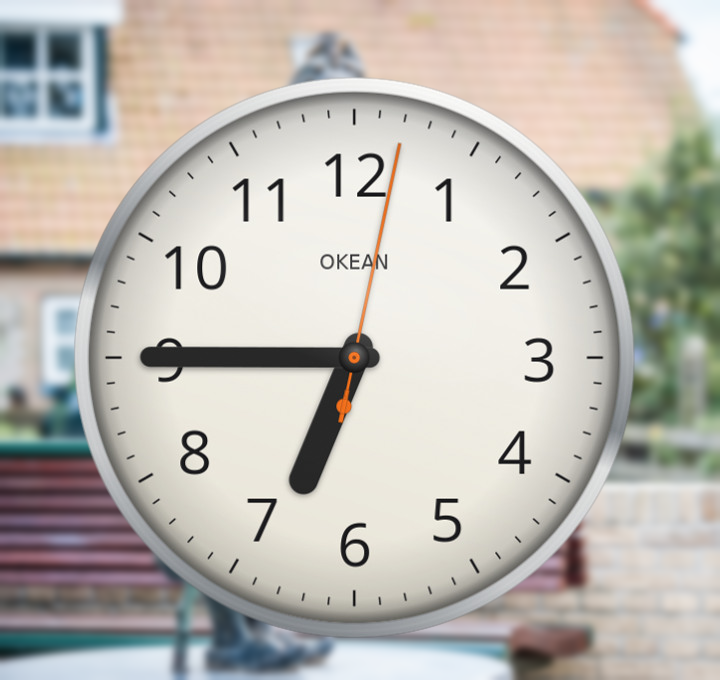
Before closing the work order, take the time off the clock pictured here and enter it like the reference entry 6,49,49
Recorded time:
6,45,02
